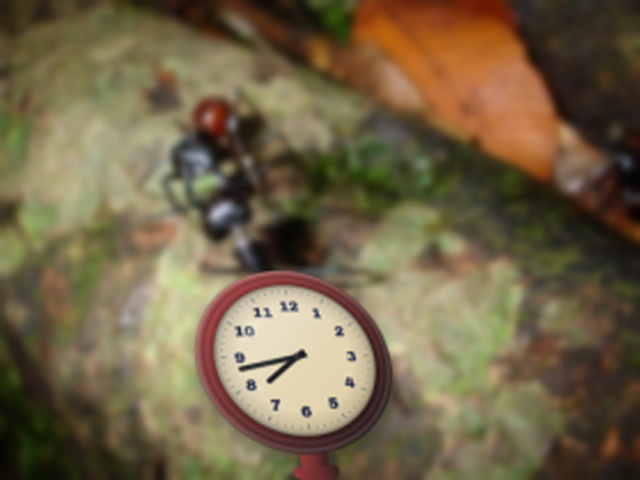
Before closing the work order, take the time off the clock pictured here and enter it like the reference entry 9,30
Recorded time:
7,43
